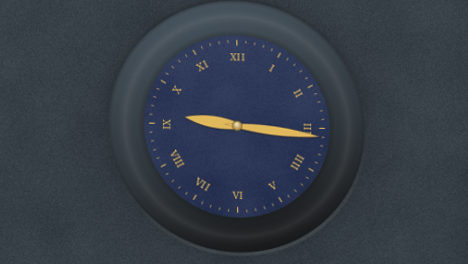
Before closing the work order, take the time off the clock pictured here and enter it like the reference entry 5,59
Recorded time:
9,16
